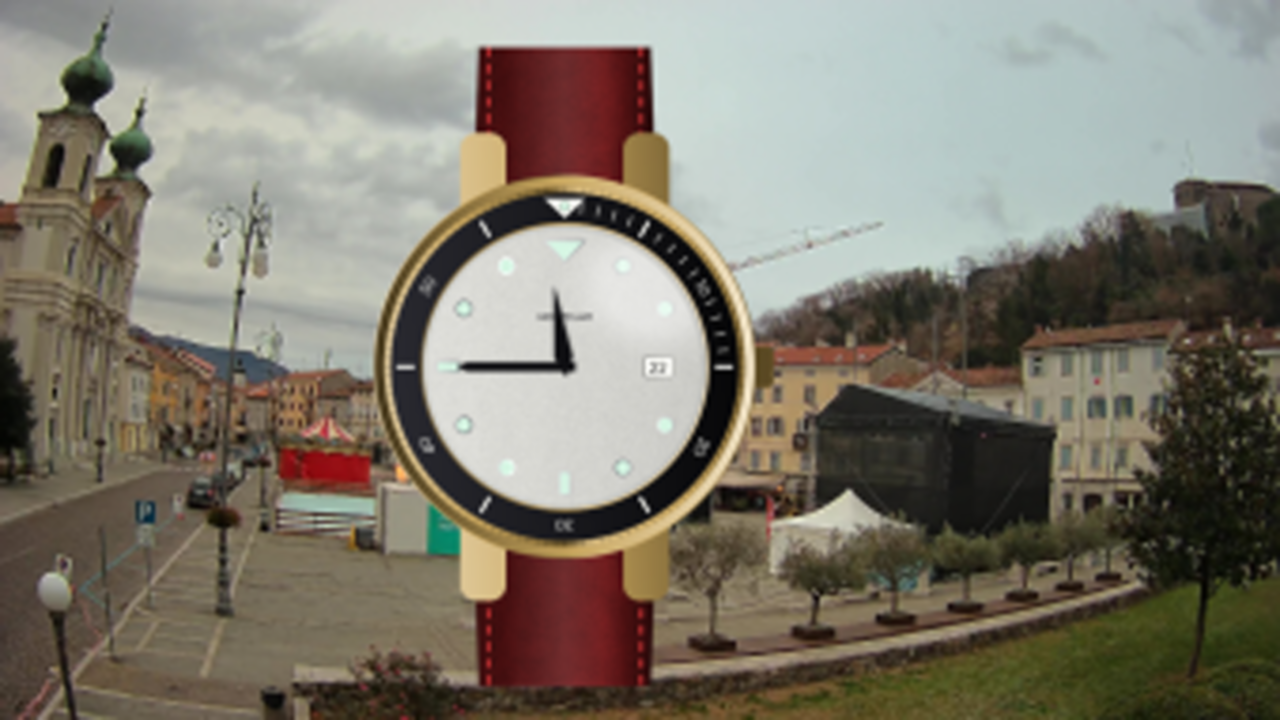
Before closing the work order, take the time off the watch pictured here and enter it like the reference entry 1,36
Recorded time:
11,45
